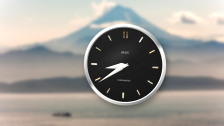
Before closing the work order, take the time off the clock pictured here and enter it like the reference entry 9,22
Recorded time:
8,39
